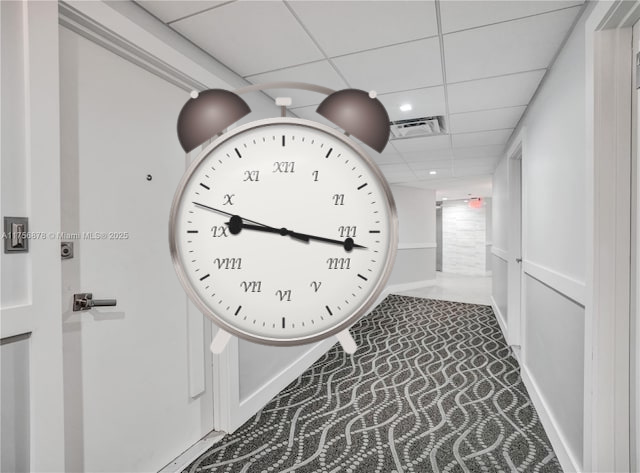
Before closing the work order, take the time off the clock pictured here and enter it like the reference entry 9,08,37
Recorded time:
9,16,48
